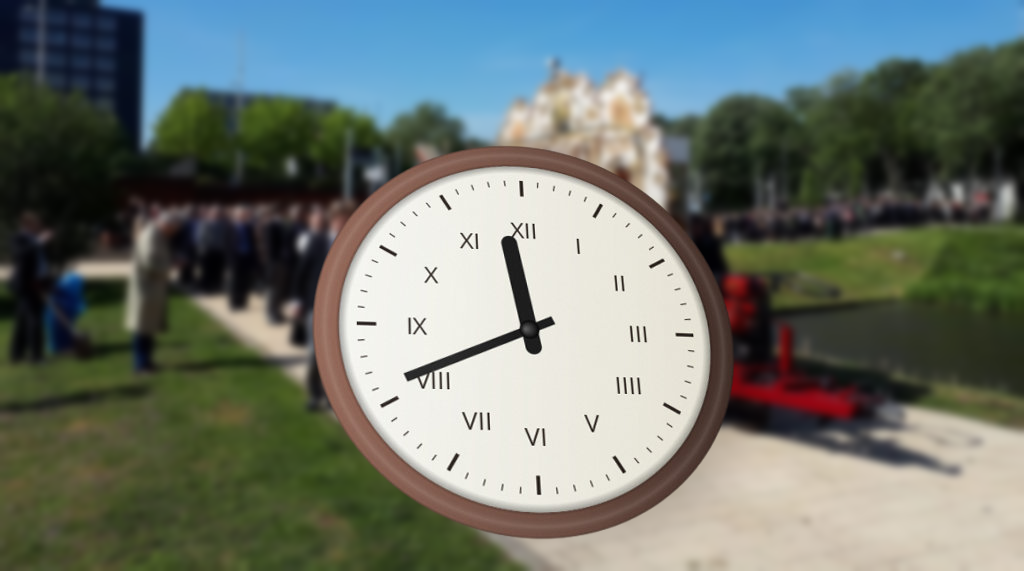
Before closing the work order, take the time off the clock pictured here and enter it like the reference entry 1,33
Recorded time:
11,41
